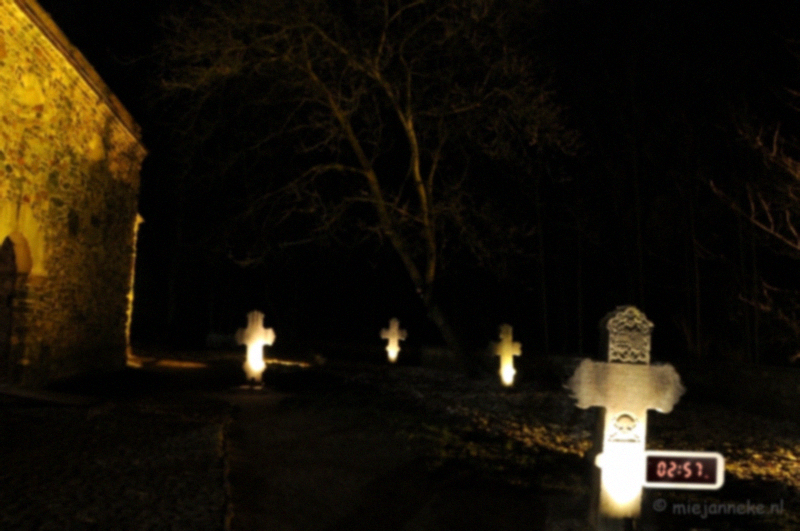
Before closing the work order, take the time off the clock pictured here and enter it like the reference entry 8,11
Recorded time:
2,57
